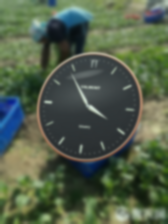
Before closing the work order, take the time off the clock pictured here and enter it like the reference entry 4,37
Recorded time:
3,54
